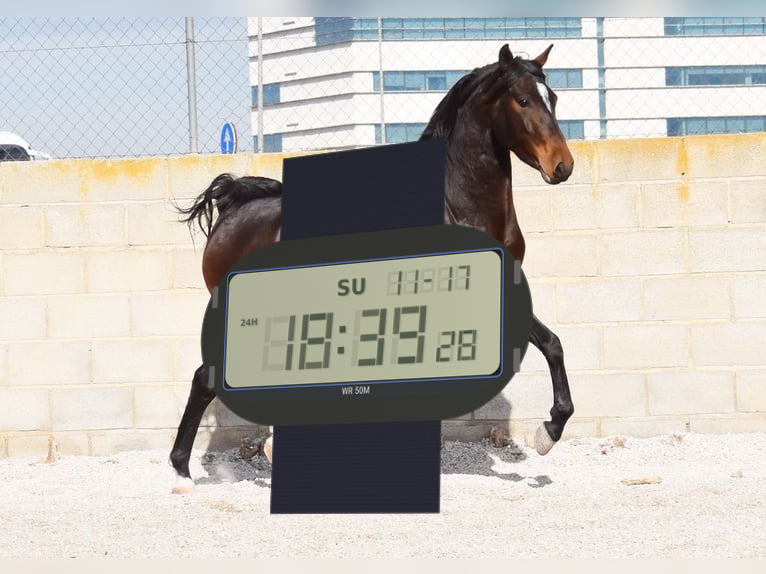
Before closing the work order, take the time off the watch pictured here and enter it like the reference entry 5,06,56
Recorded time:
18,39,28
